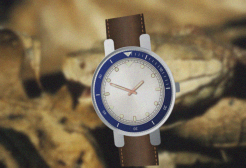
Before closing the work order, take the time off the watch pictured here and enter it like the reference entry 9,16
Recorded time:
1,49
